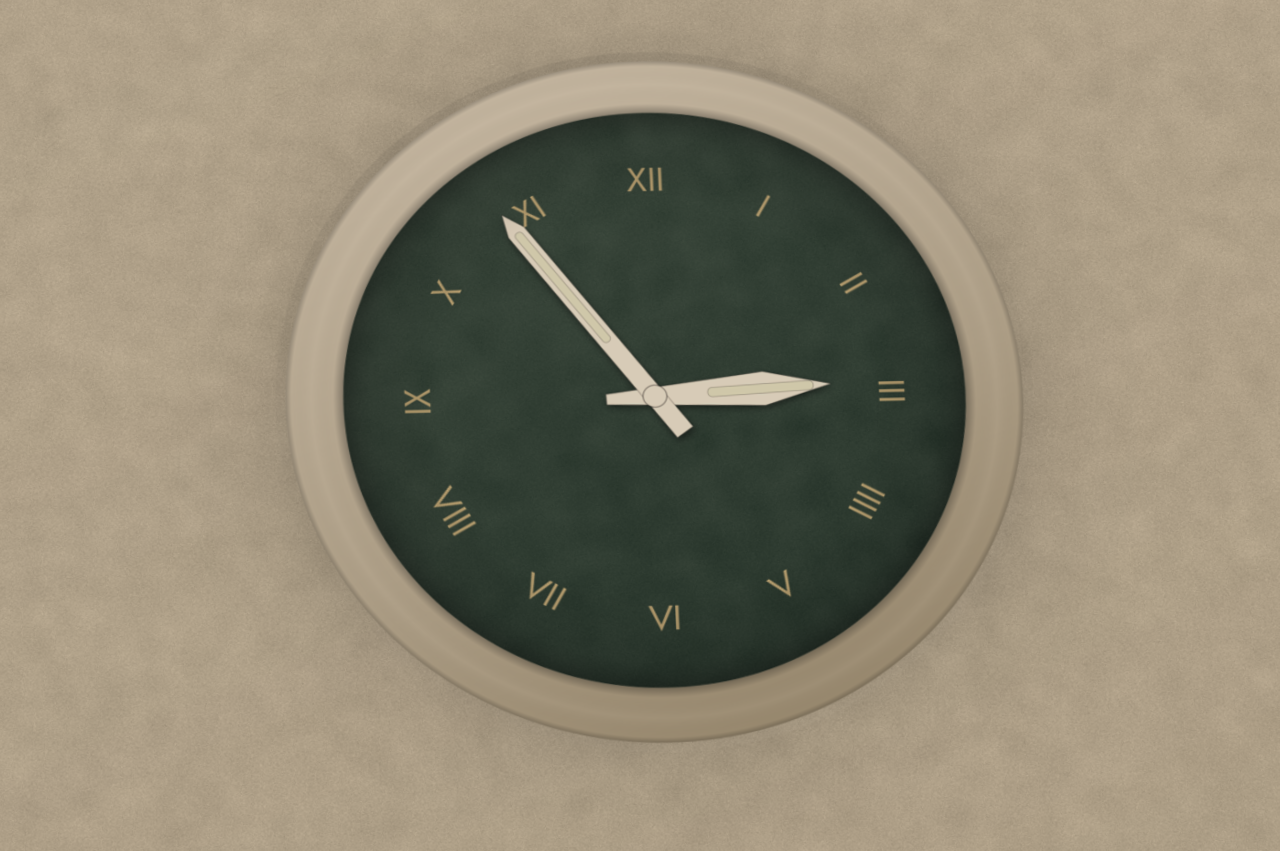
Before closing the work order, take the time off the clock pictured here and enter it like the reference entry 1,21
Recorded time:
2,54
